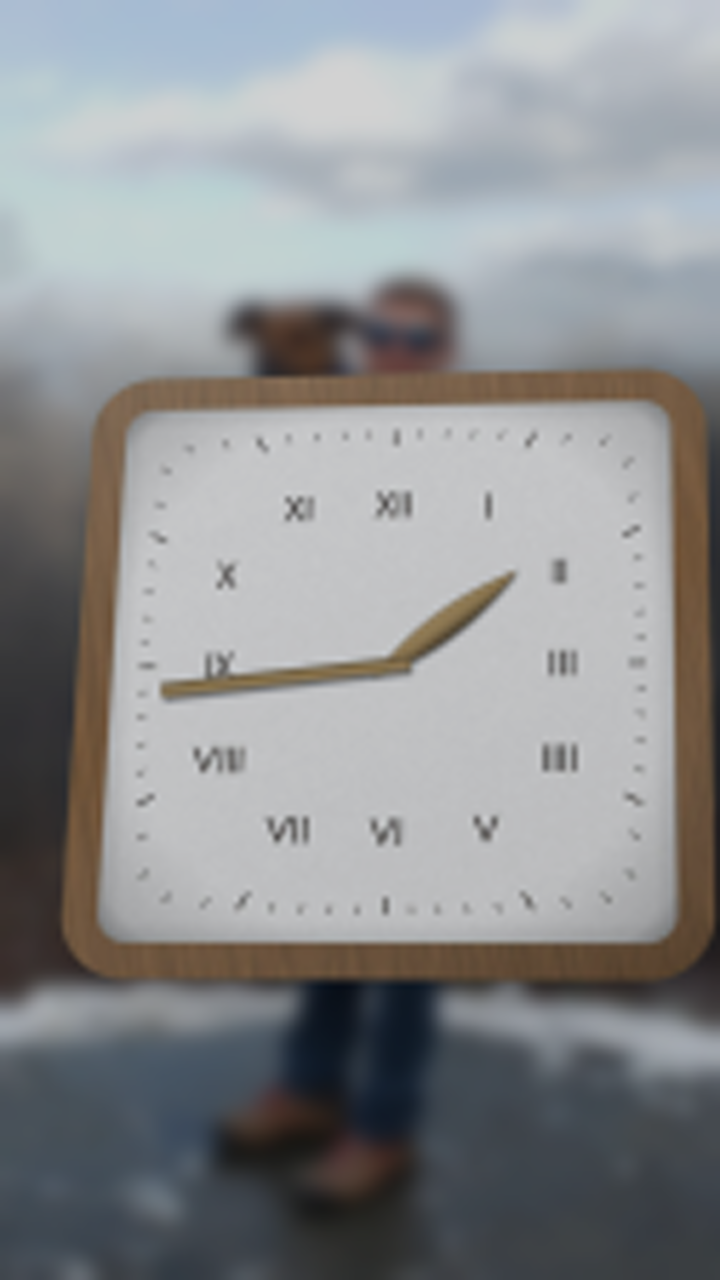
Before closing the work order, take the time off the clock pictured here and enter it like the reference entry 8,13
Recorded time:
1,44
